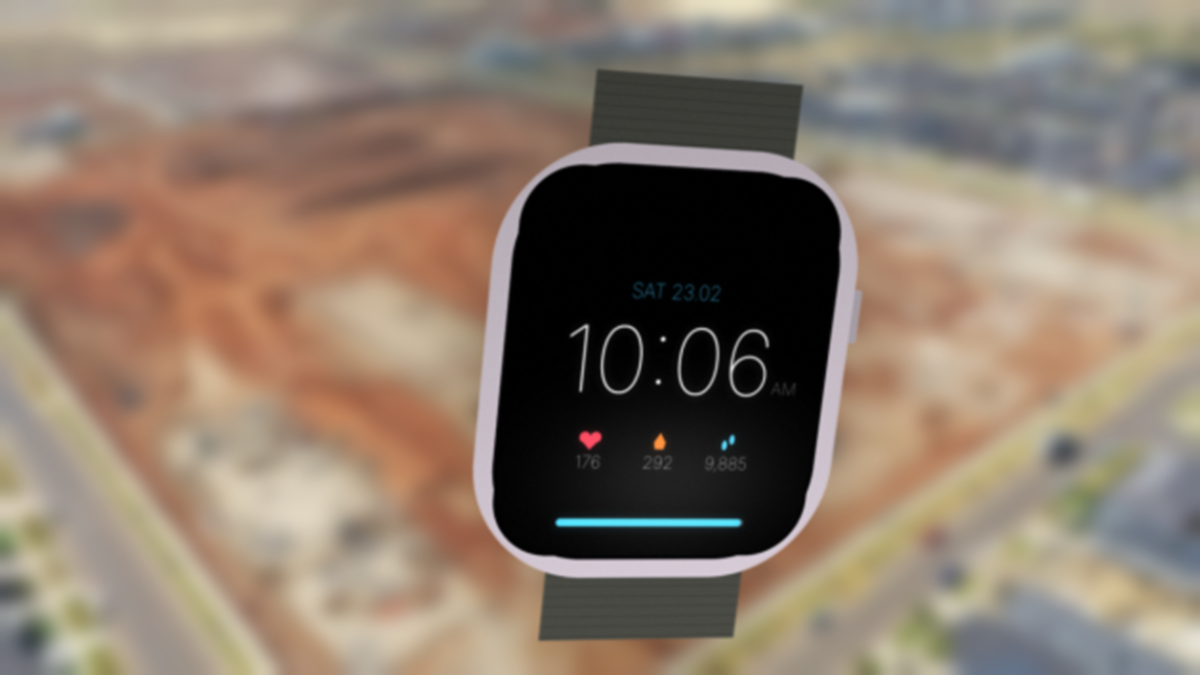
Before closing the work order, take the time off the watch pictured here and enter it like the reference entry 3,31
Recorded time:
10,06
